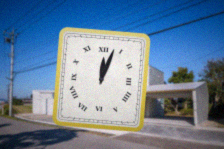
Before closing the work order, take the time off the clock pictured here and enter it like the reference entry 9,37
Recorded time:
12,03
